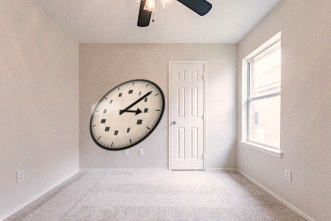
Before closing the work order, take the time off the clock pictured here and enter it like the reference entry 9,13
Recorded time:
3,08
